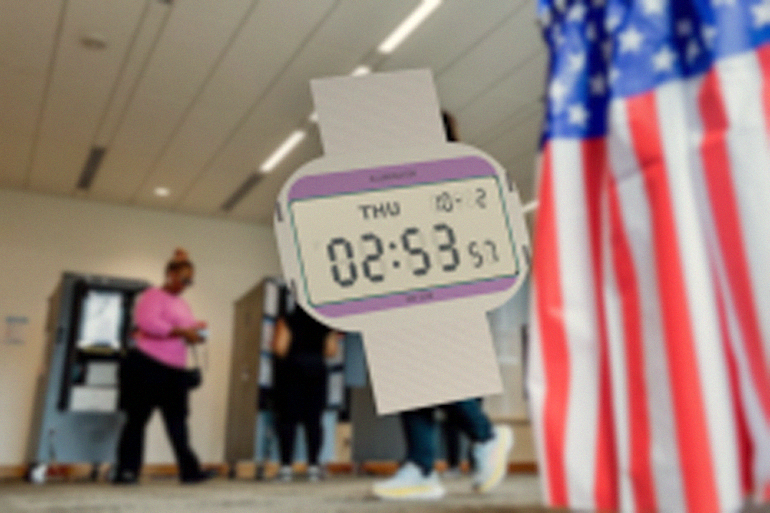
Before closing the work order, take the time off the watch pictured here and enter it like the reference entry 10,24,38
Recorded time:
2,53,57
